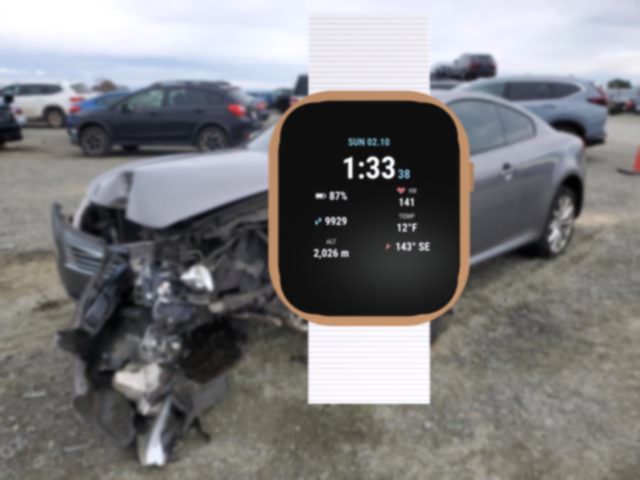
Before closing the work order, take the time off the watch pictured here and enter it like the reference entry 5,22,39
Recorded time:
1,33,38
